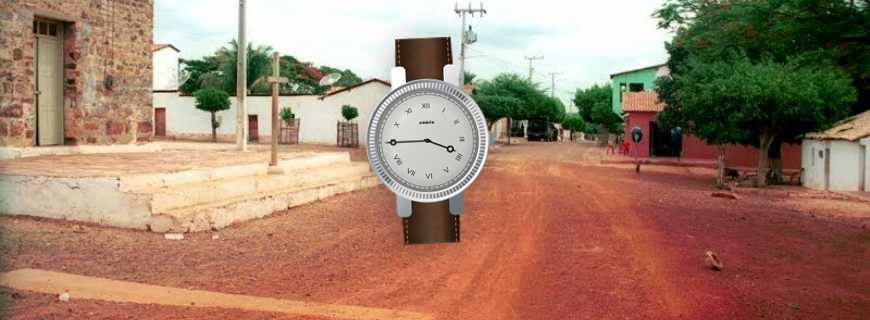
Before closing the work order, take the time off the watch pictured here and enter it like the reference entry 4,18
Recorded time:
3,45
